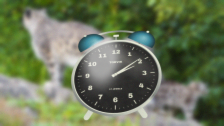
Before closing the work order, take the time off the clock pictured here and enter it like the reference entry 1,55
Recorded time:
2,09
